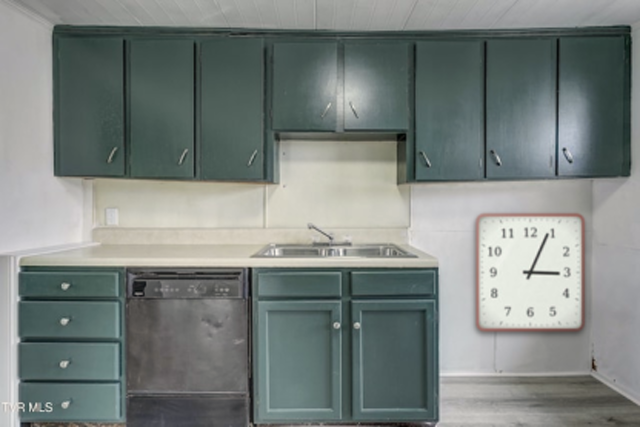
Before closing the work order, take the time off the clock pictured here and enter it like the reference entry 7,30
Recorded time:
3,04
